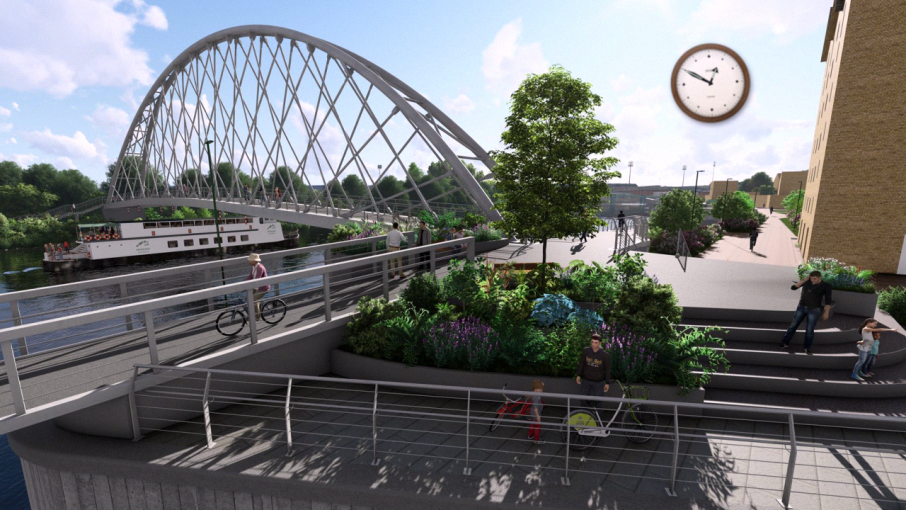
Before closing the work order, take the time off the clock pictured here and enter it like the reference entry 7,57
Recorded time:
12,50
